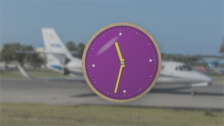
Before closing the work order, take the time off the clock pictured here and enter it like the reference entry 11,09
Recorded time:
11,33
